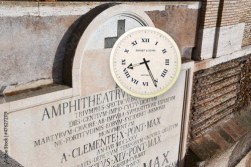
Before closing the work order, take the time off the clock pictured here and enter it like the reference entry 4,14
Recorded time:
8,26
